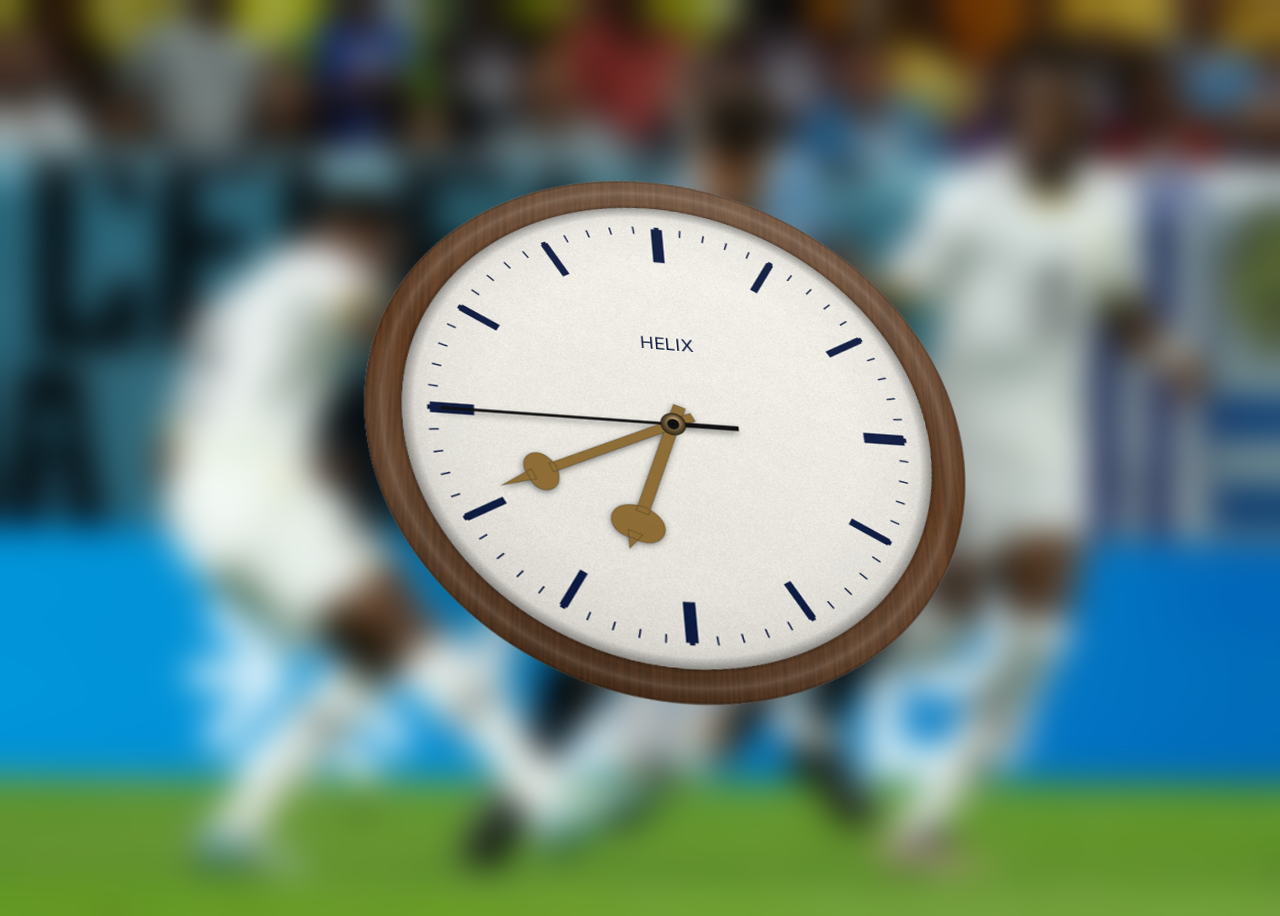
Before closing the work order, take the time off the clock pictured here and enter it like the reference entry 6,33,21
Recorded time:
6,40,45
